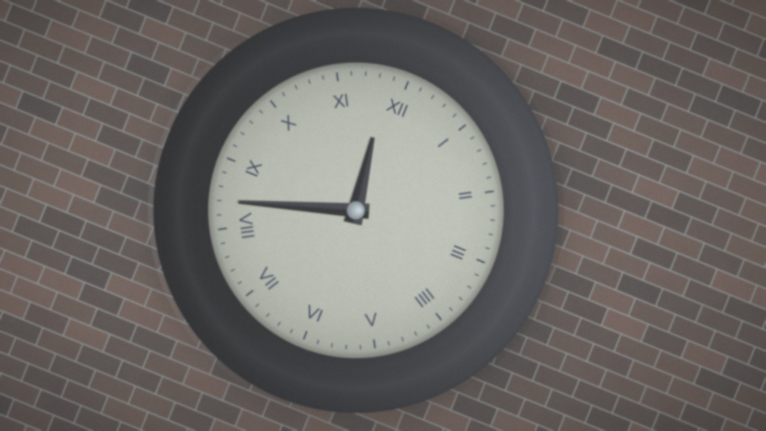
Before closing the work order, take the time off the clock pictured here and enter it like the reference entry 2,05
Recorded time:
11,42
